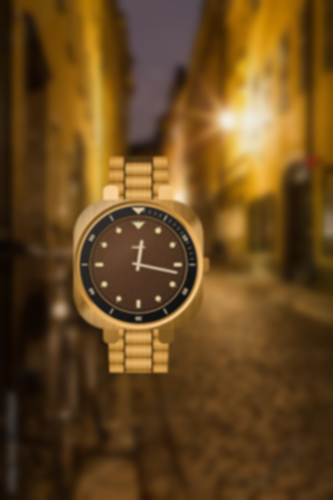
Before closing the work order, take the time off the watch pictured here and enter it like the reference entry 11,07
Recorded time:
12,17
